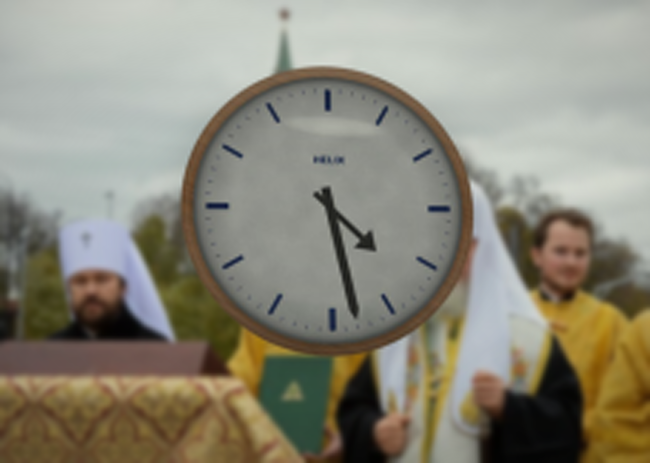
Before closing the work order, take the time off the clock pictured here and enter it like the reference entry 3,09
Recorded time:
4,28
